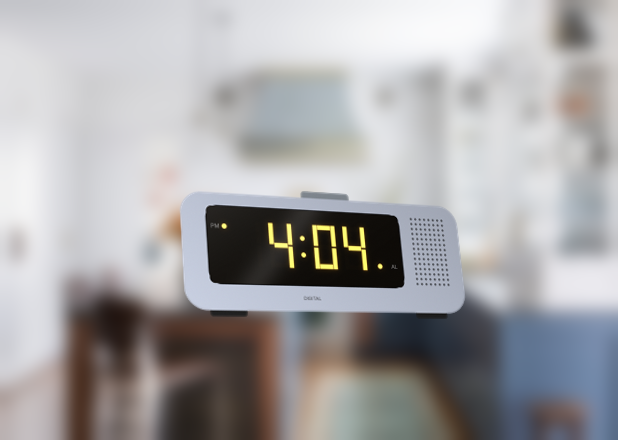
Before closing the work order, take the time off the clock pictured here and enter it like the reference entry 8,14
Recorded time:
4,04
